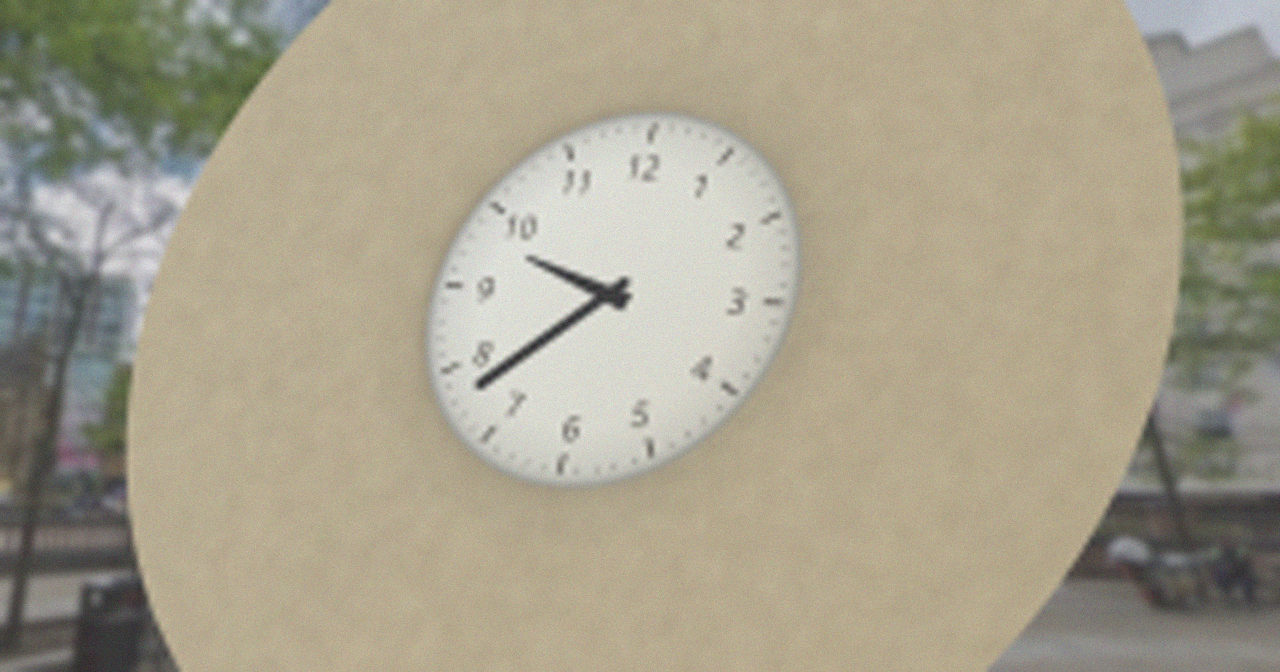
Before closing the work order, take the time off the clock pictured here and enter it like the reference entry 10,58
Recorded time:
9,38
